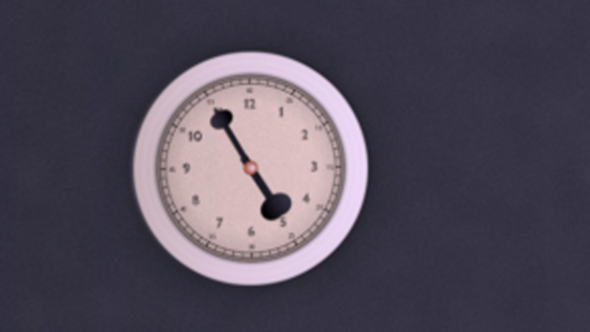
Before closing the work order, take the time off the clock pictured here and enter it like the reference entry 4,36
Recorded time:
4,55
